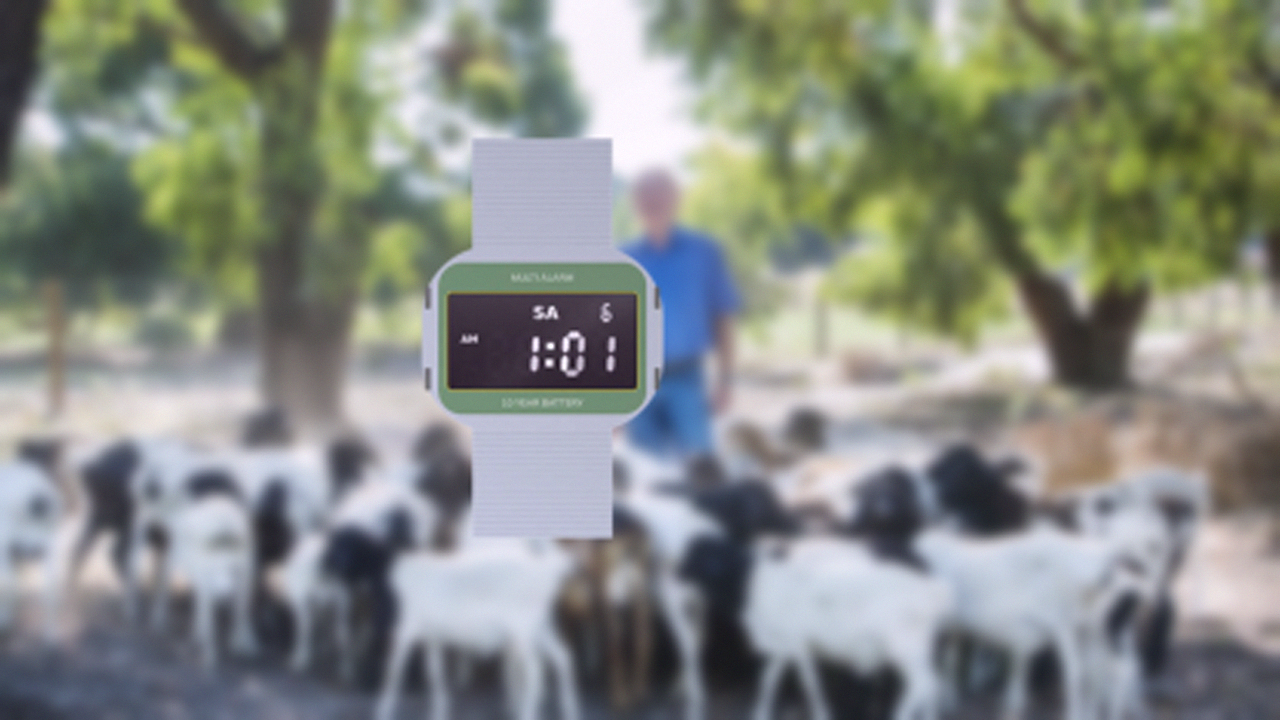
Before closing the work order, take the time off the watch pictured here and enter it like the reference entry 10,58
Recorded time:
1,01
